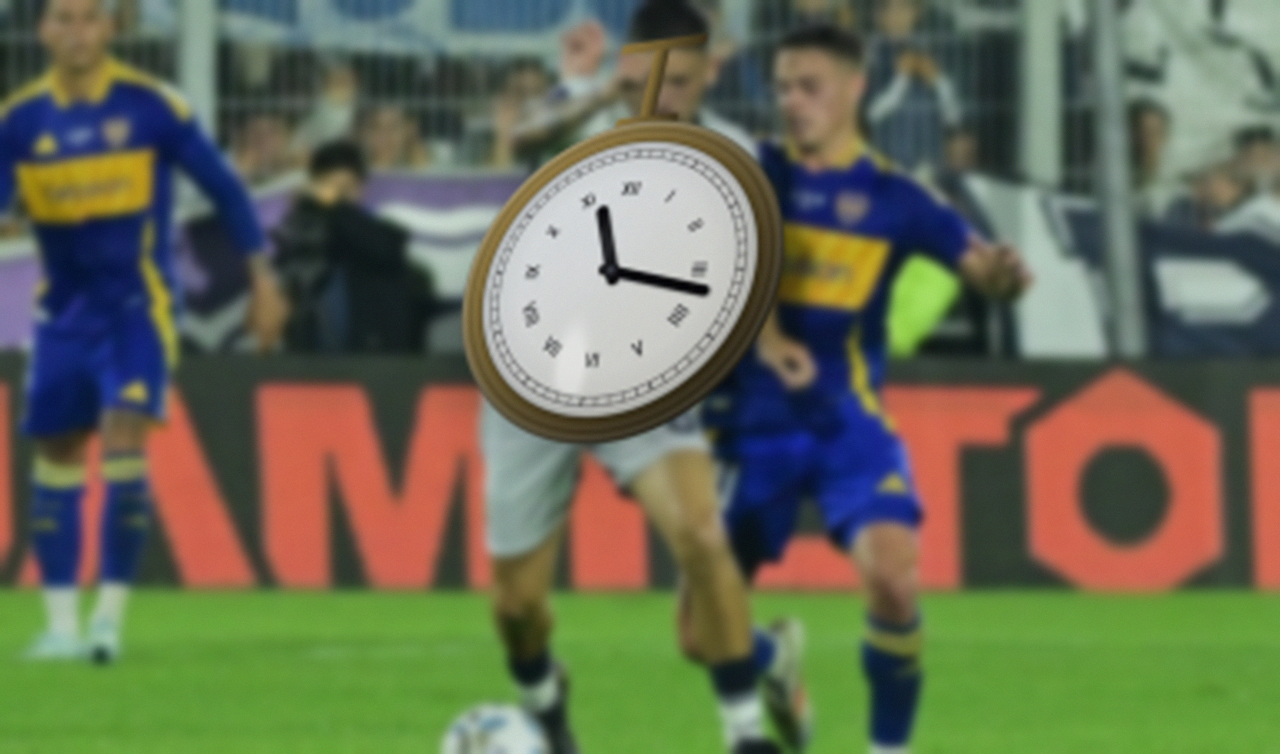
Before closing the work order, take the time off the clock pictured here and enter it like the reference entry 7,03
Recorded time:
11,17
